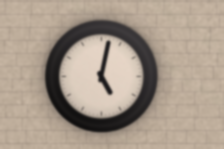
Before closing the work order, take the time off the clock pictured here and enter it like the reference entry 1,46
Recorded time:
5,02
